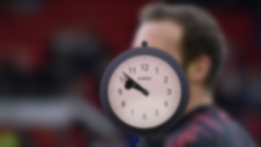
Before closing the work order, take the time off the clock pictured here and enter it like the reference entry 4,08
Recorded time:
9,52
